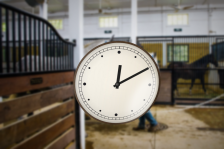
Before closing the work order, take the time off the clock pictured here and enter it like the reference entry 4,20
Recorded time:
12,10
